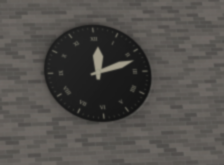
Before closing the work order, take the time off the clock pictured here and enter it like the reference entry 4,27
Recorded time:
12,12
